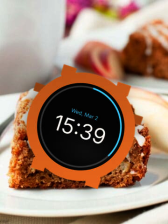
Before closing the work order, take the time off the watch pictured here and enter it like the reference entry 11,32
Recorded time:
15,39
